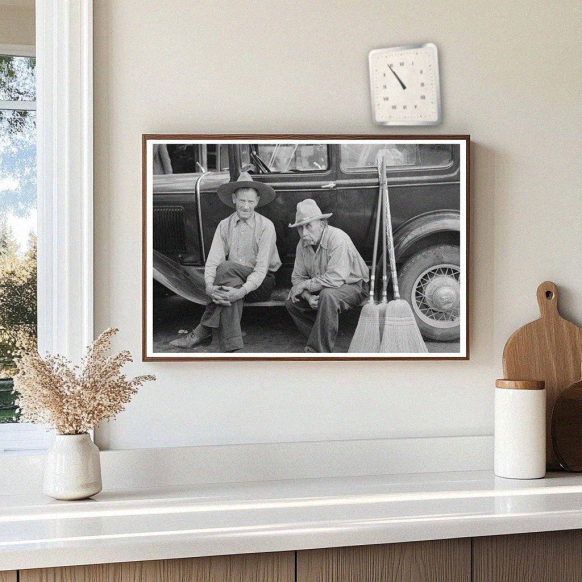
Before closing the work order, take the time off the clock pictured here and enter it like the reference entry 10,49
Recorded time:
10,54
